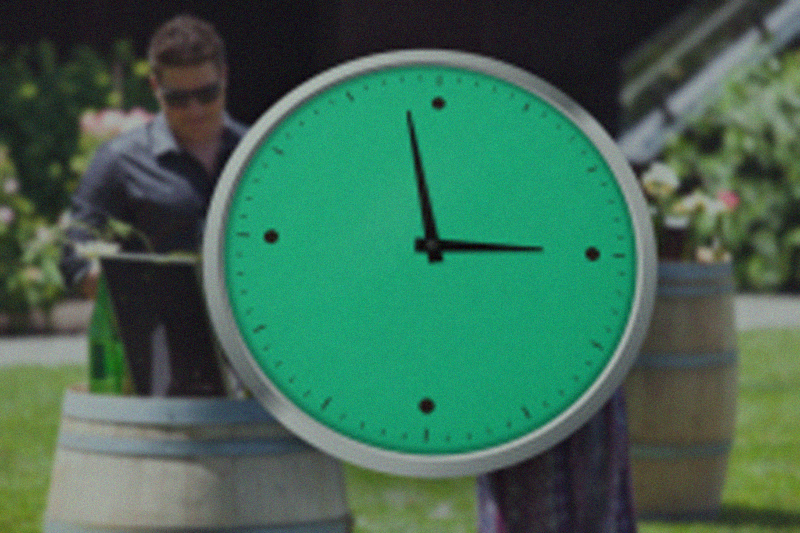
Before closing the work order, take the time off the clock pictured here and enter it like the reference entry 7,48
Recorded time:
2,58
